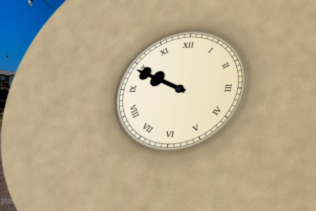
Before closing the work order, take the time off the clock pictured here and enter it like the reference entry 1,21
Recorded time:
9,49
